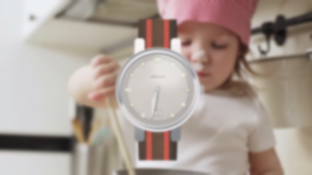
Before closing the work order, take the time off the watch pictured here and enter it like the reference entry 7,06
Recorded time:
6,32
